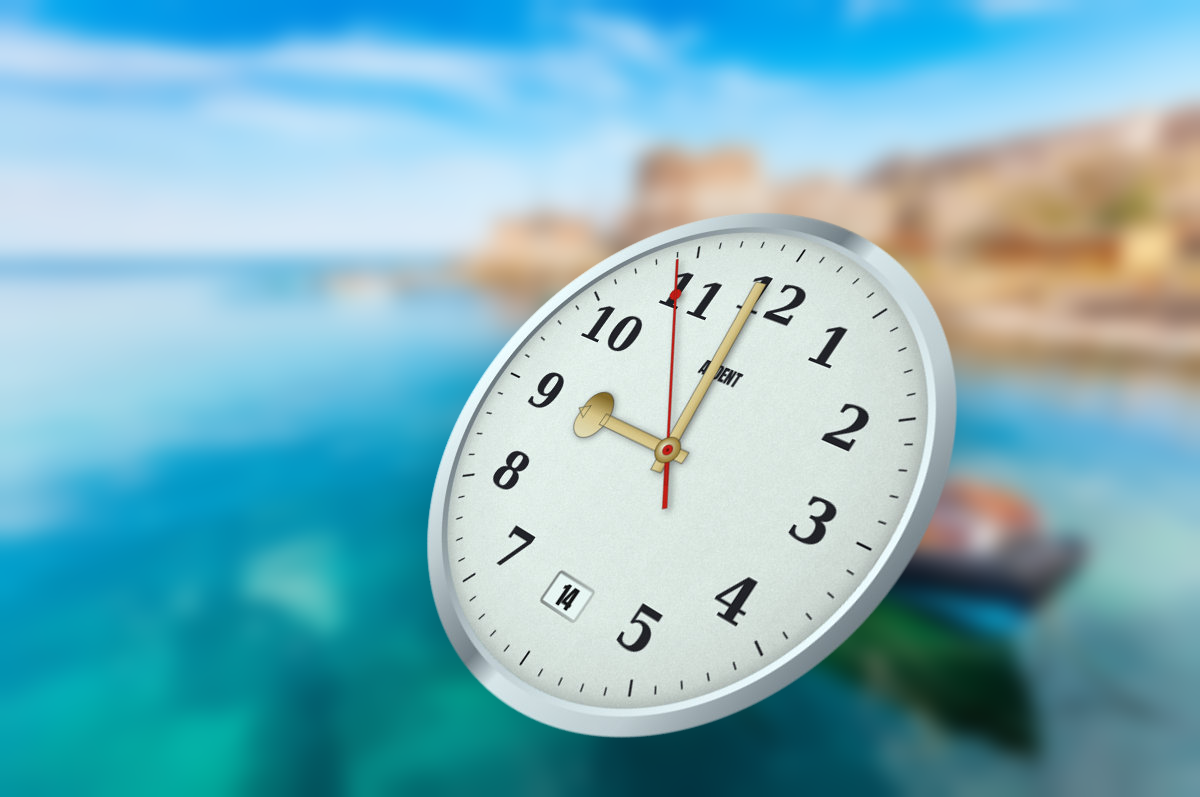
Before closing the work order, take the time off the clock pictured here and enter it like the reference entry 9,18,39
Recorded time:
8,58,54
